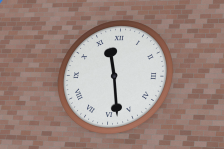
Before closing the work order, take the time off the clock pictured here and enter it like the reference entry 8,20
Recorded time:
11,28
